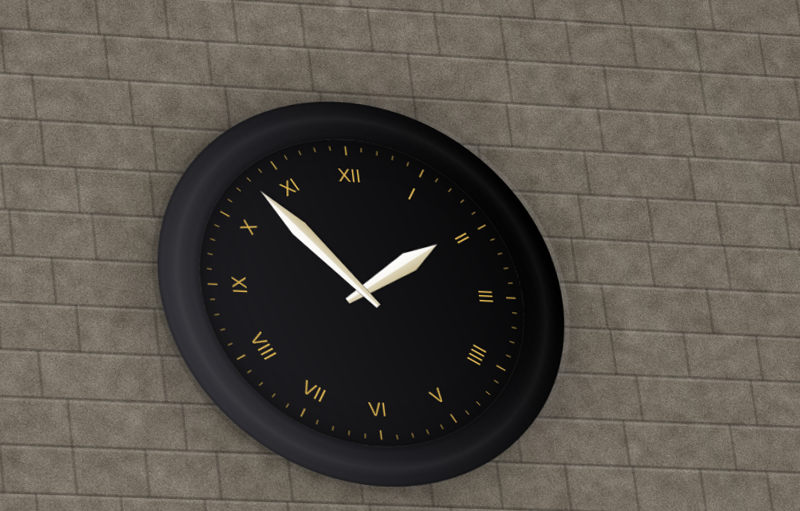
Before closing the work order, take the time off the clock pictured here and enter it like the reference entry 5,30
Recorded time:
1,53
